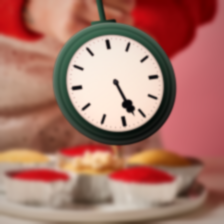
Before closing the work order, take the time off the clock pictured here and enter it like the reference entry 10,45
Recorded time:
5,27
